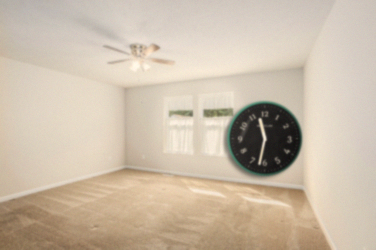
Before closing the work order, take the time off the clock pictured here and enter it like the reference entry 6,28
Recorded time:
11,32
